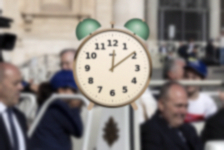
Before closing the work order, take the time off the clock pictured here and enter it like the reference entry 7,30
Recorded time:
12,09
